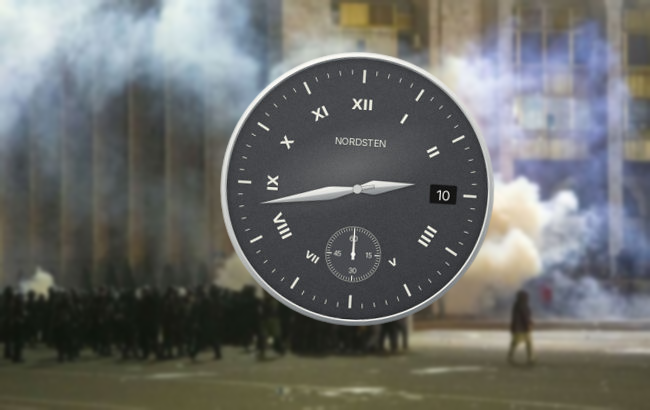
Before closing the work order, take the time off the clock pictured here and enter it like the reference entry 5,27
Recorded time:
2,43
